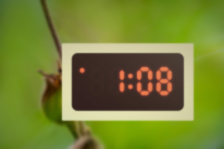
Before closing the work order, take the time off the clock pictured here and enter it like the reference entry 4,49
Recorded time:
1,08
